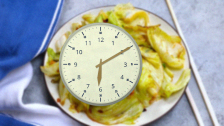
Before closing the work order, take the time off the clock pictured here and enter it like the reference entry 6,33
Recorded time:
6,10
